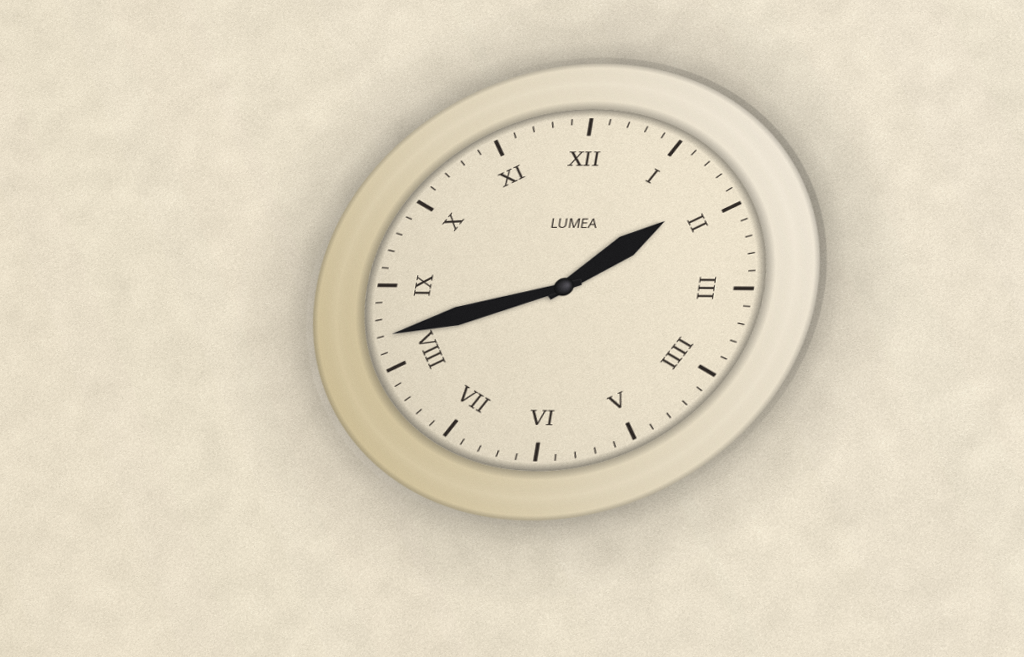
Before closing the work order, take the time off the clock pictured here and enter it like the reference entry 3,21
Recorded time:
1,42
